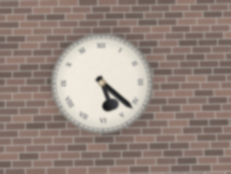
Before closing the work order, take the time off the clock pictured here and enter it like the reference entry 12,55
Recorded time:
5,22
